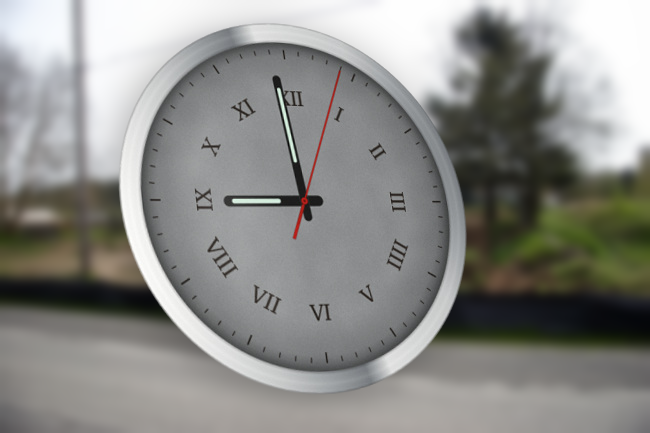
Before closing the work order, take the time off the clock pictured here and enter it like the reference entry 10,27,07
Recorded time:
8,59,04
